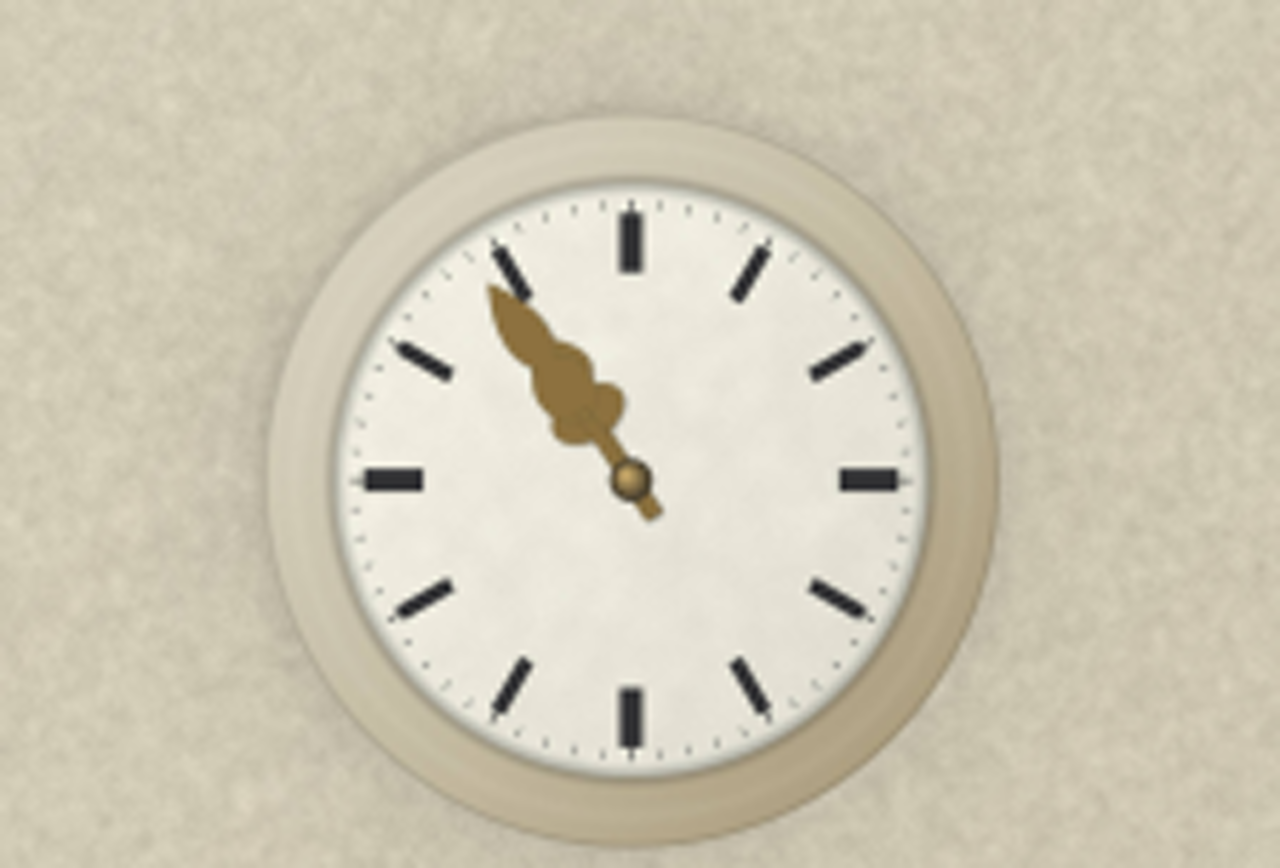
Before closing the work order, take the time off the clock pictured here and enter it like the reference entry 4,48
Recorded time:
10,54
